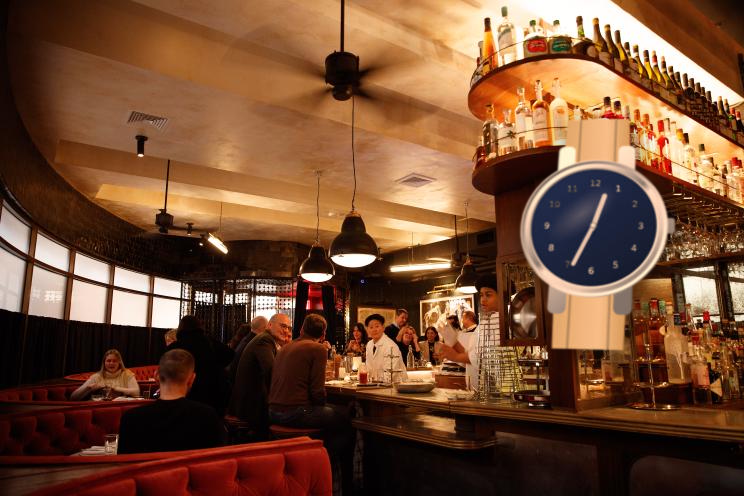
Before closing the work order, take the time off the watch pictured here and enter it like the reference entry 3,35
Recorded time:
12,34
